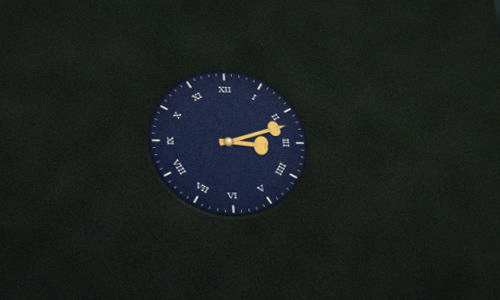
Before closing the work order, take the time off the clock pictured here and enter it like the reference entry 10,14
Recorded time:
3,12
